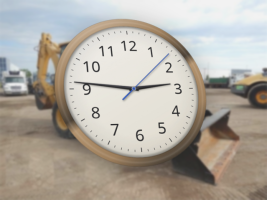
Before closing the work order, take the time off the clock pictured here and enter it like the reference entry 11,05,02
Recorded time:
2,46,08
